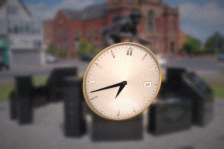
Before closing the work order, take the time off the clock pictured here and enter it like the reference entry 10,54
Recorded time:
6,42
